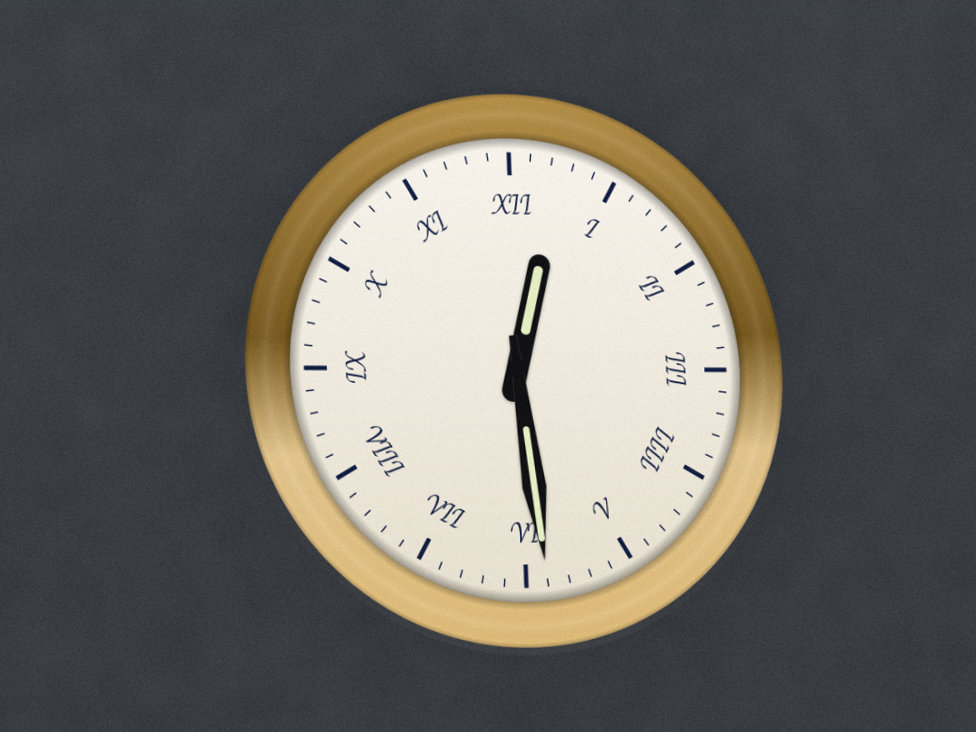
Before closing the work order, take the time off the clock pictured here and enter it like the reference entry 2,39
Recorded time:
12,29
